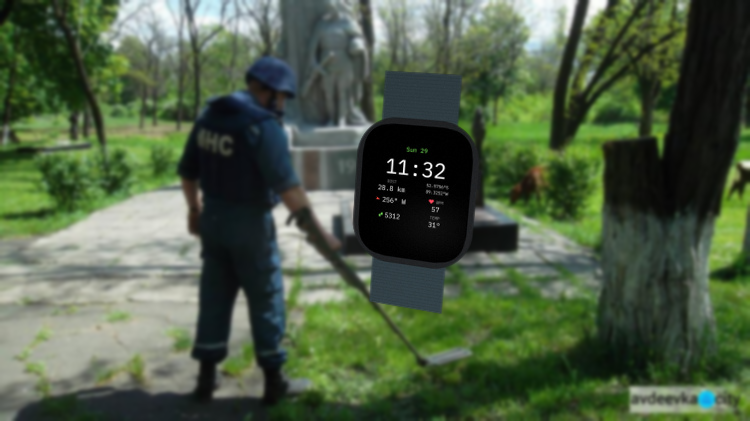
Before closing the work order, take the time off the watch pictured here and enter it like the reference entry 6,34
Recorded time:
11,32
